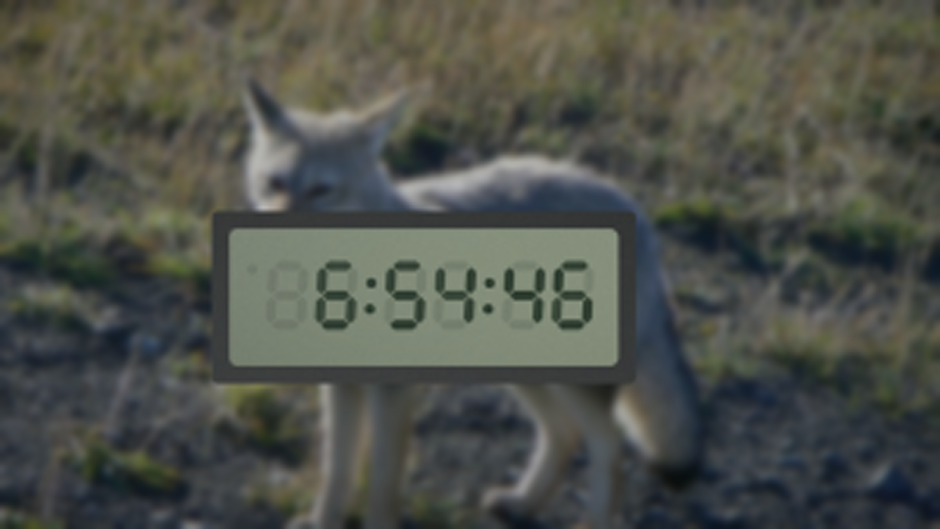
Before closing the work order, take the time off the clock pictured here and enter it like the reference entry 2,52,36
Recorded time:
6,54,46
